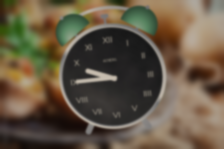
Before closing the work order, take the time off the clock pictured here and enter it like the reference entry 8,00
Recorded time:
9,45
